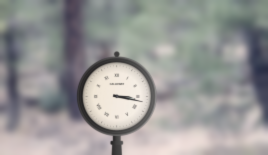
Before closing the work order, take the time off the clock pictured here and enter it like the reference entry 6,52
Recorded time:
3,17
